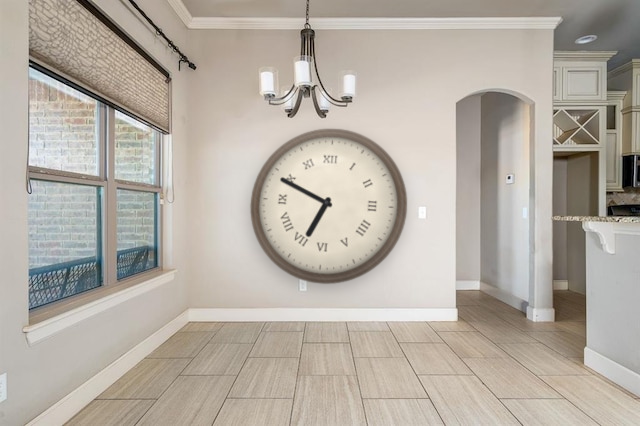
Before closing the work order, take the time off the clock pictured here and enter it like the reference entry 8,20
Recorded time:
6,49
